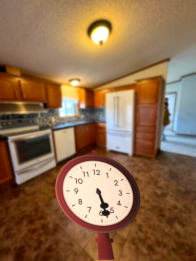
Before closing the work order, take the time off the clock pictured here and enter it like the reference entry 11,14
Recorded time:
5,28
